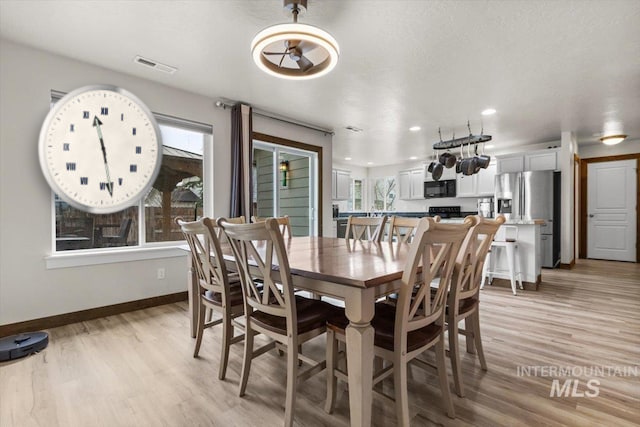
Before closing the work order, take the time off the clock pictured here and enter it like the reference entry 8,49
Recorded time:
11,28
